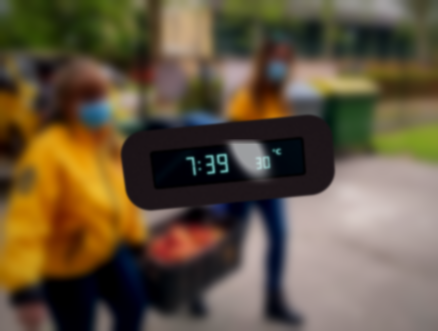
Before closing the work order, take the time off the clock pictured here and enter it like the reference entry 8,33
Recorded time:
7,39
